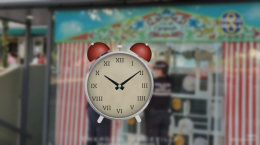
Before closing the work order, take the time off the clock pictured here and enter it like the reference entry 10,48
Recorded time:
10,09
